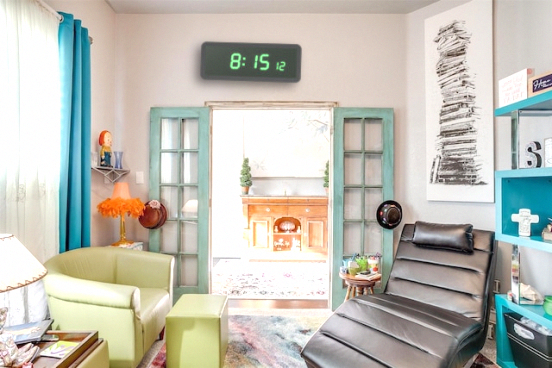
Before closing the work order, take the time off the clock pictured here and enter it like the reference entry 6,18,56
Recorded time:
8,15,12
